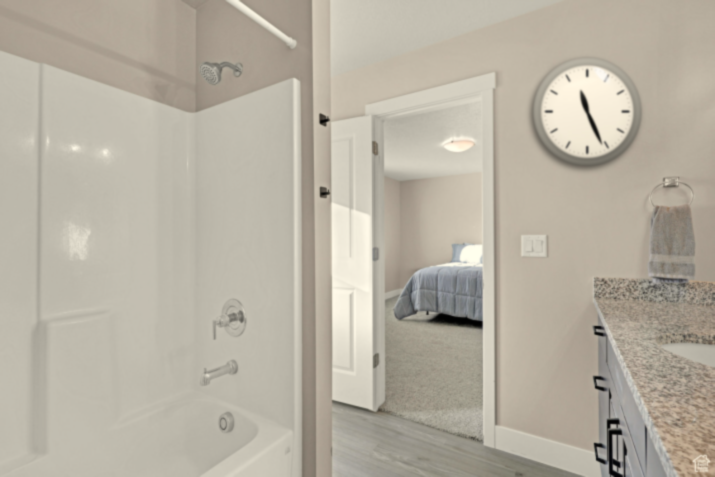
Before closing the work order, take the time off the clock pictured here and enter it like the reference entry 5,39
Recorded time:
11,26
